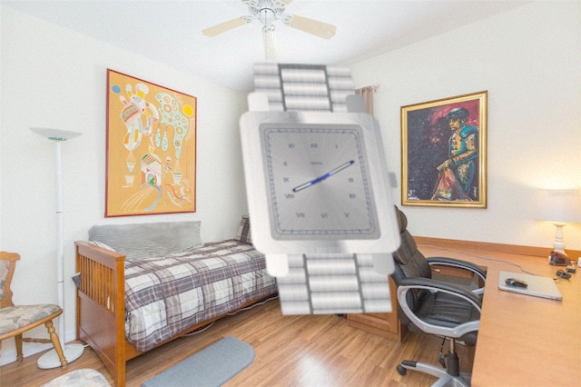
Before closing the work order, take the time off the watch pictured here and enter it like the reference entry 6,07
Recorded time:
8,10
